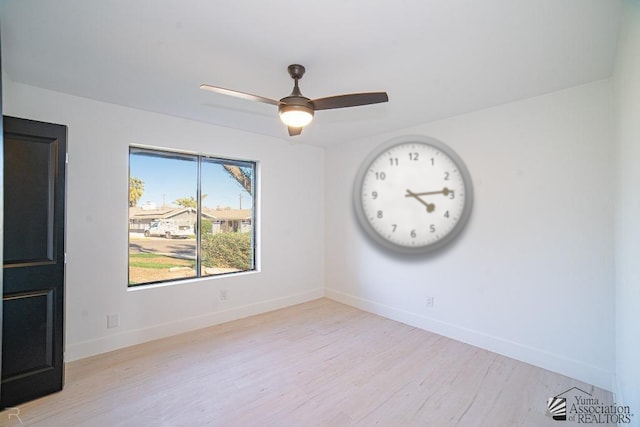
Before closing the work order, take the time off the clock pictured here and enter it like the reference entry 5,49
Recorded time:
4,14
